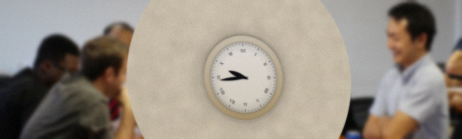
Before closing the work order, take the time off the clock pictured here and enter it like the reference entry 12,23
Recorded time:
9,44
